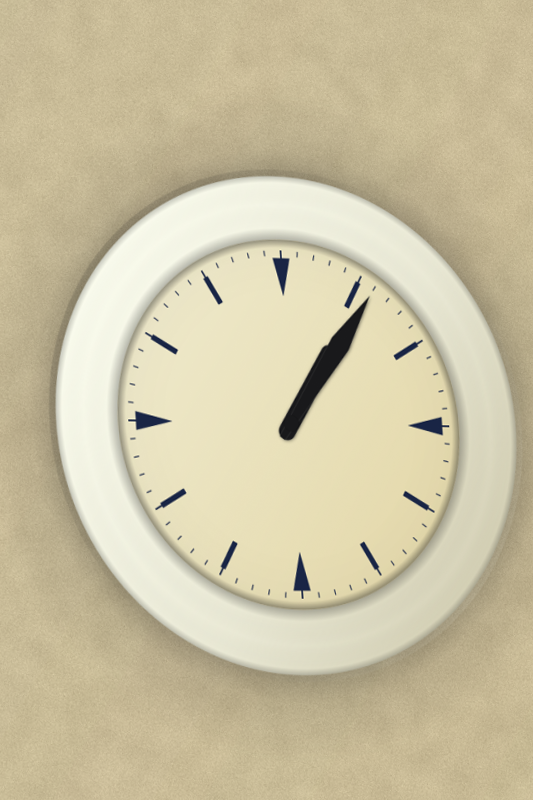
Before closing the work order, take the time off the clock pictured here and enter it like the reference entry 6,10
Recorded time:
1,06
